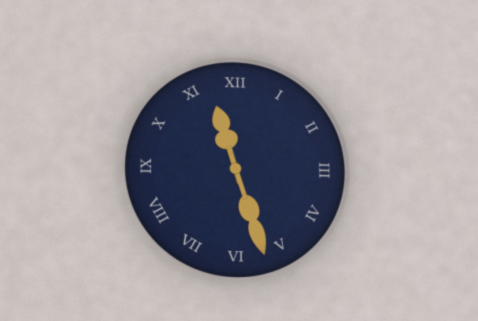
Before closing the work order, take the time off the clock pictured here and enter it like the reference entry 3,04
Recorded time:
11,27
